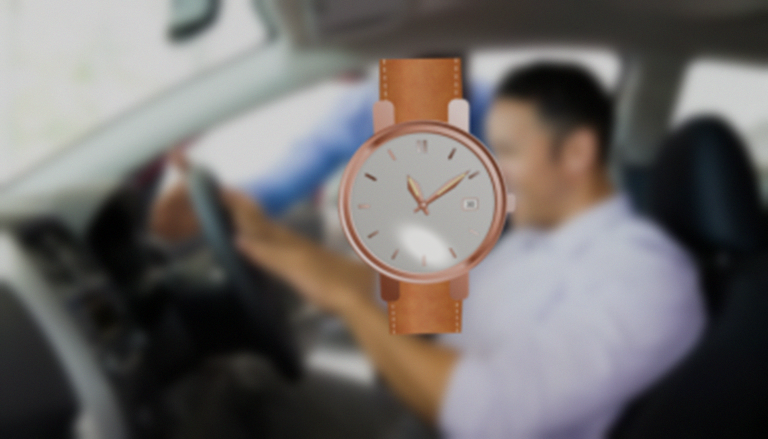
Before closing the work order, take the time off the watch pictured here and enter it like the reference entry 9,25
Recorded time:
11,09
